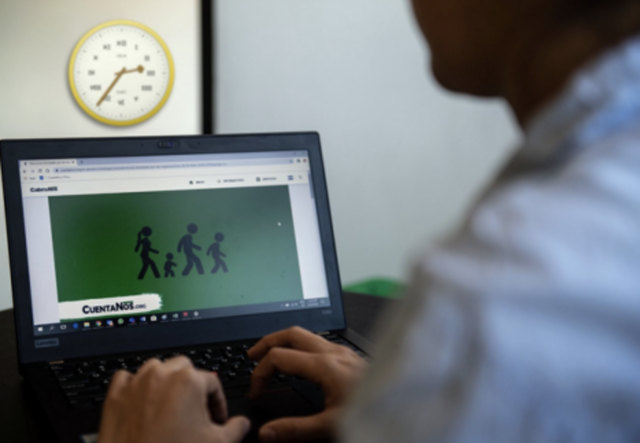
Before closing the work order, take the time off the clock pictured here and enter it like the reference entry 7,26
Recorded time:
2,36
